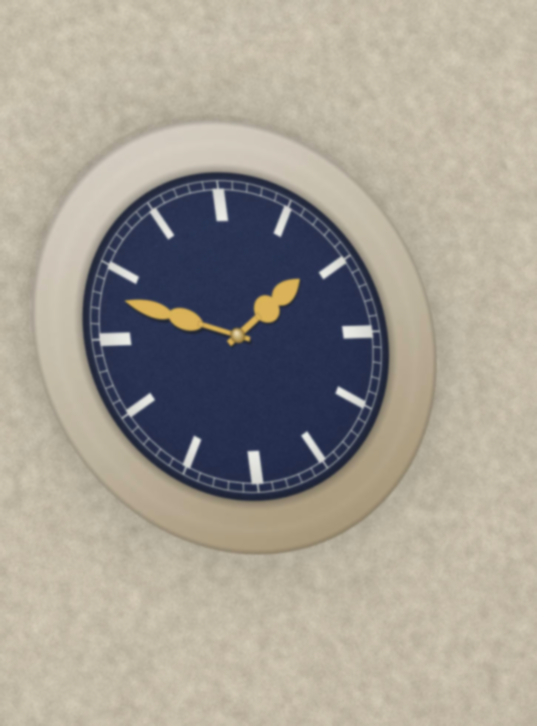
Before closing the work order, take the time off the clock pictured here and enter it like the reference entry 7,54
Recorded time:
1,48
